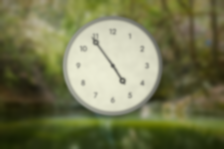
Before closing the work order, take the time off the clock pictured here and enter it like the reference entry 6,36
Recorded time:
4,54
